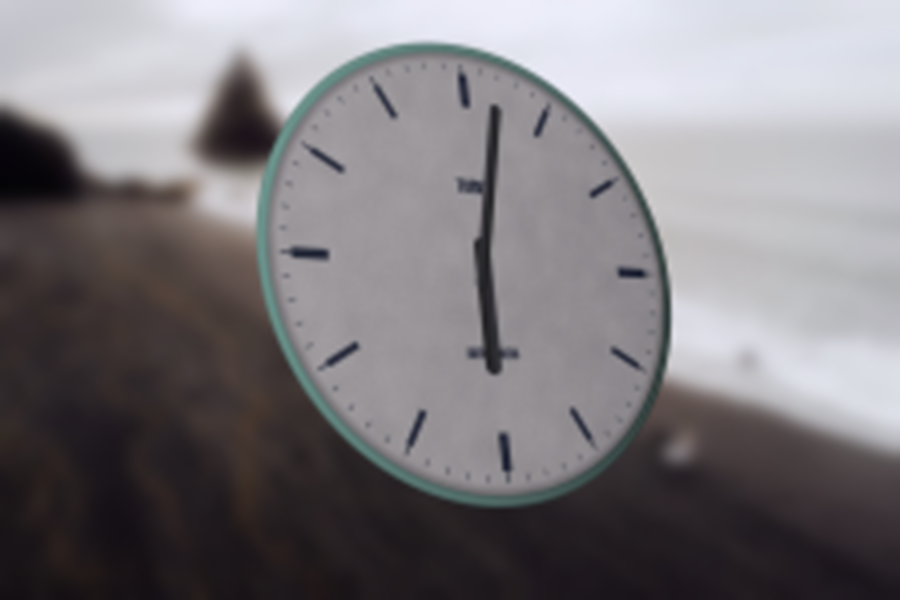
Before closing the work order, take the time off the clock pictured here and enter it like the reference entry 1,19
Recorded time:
6,02
